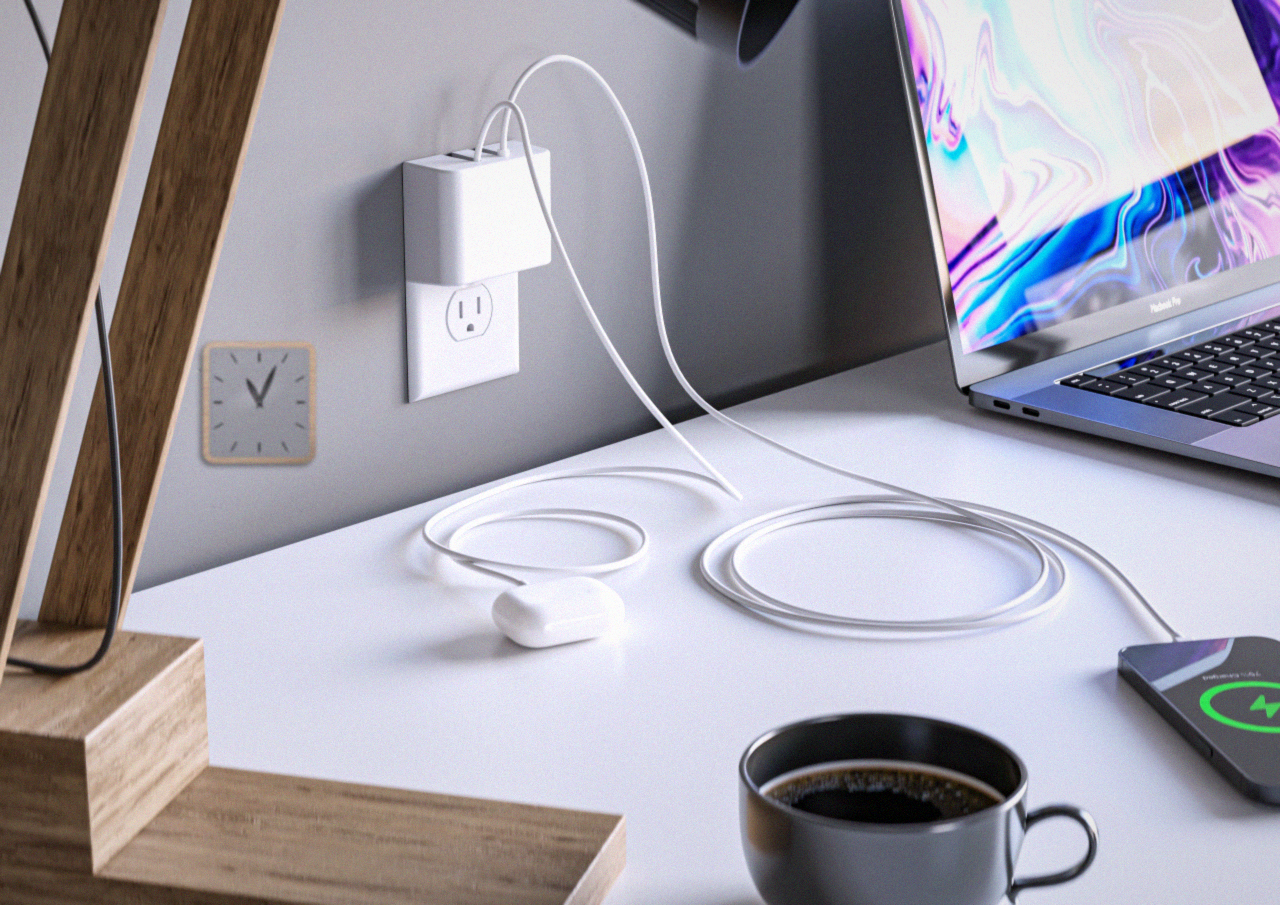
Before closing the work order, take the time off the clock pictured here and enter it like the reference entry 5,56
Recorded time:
11,04
